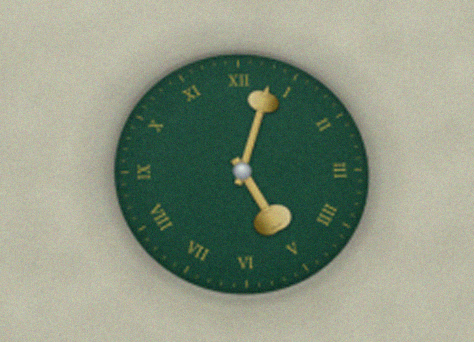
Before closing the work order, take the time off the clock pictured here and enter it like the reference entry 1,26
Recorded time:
5,03
